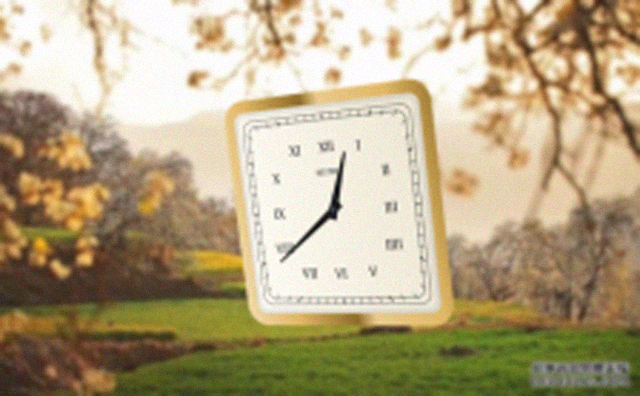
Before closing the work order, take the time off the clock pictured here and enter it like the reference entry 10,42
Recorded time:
12,39
